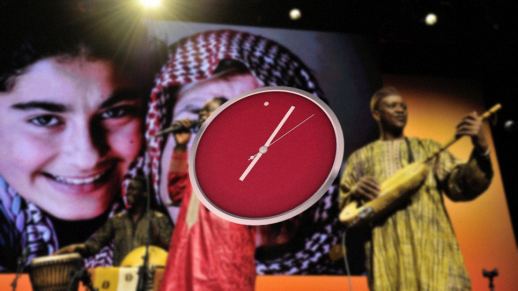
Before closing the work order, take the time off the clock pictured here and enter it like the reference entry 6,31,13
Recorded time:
7,05,09
